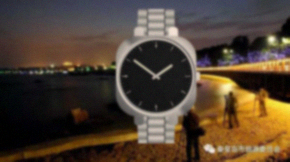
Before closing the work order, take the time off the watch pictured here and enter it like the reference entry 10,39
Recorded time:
1,51
